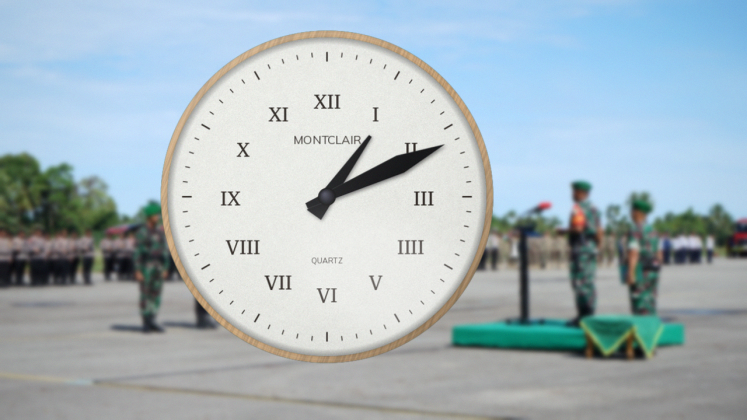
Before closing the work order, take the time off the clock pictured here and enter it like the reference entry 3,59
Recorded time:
1,11
